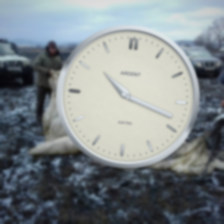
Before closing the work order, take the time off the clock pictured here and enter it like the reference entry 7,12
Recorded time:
10,18
